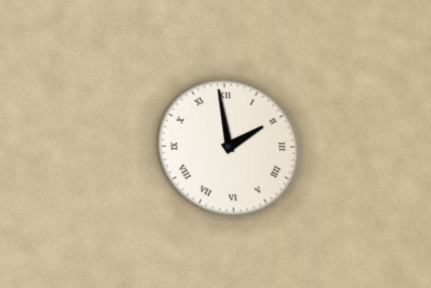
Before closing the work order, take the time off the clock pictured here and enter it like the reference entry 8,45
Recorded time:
1,59
